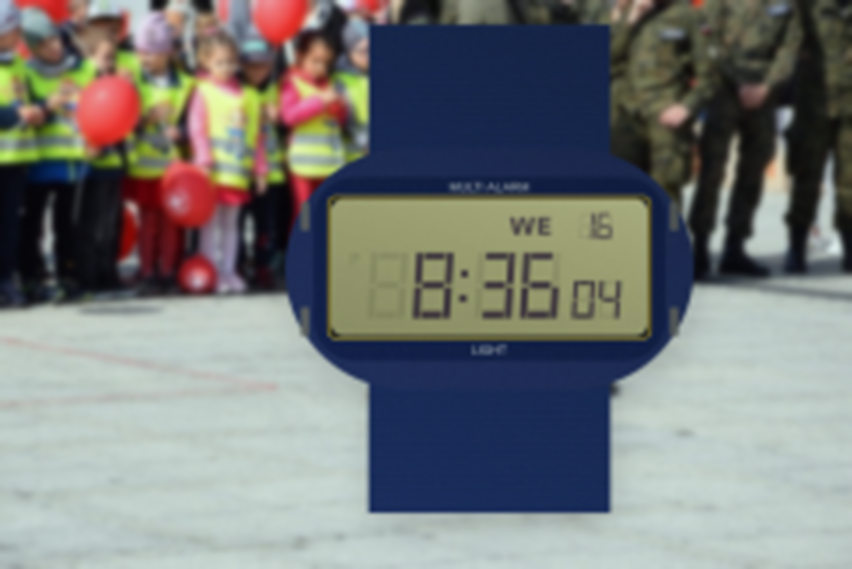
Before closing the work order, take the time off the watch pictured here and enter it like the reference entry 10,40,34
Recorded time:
8,36,04
